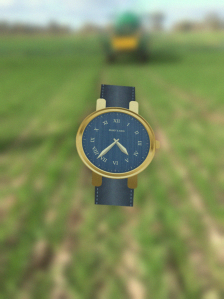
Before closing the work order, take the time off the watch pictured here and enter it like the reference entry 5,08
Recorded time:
4,37
